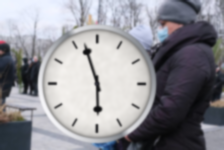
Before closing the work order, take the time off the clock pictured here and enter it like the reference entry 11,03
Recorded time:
5,57
